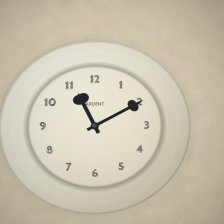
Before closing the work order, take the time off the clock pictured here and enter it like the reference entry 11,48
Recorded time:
11,10
